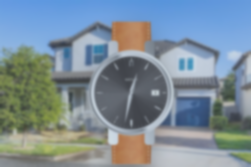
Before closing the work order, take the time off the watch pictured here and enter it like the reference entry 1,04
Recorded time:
12,32
